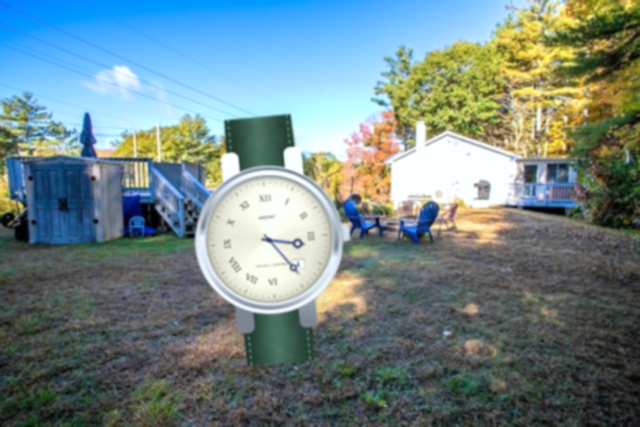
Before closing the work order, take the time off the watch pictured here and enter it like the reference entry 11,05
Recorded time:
3,24
